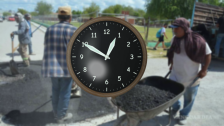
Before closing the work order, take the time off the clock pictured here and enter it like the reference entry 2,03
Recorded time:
12,50
